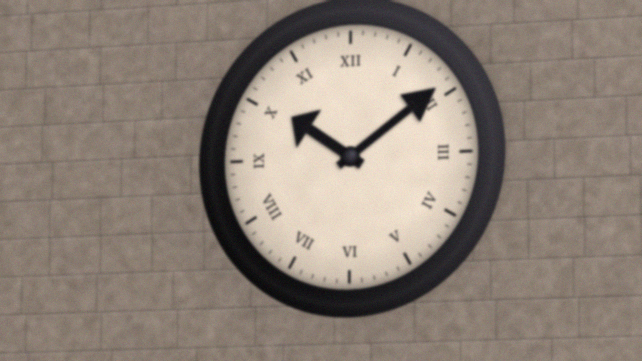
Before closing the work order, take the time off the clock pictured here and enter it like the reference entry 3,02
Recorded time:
10,09
